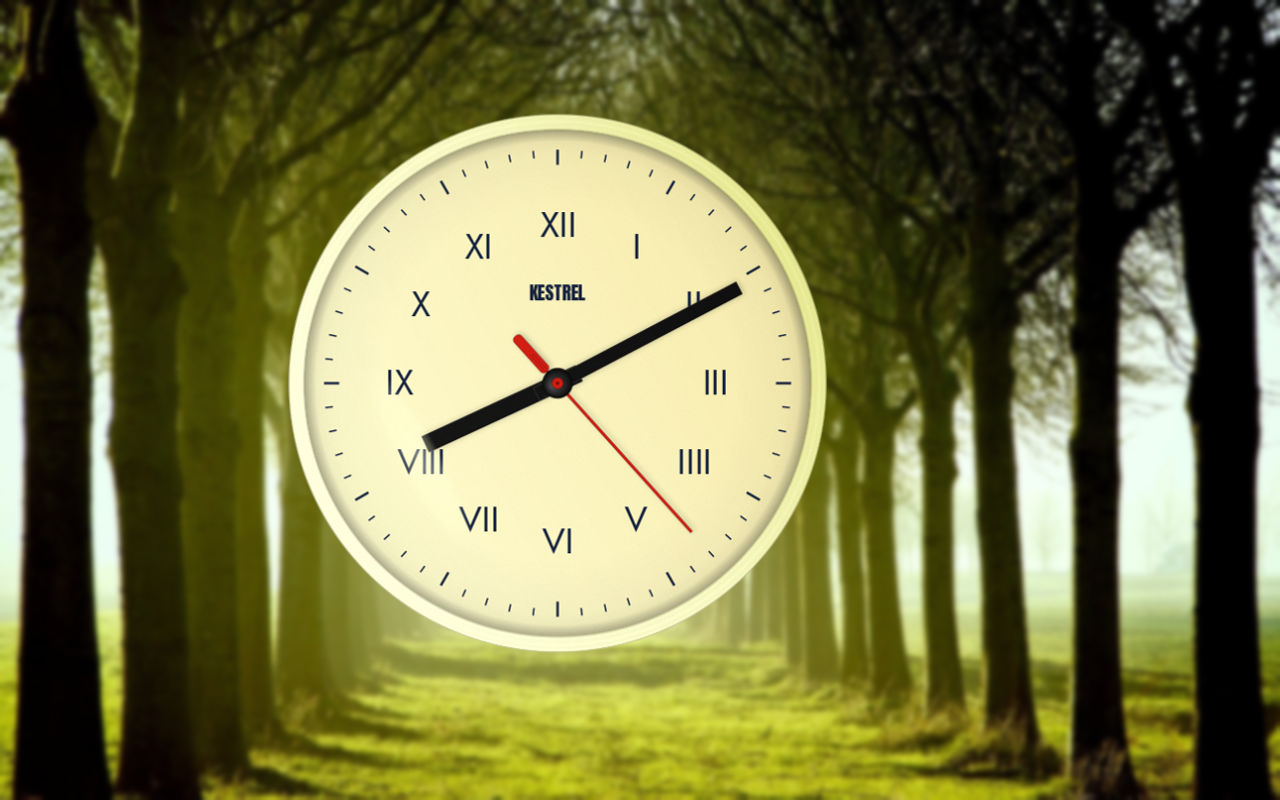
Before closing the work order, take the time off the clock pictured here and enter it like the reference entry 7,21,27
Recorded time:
8,10,23
